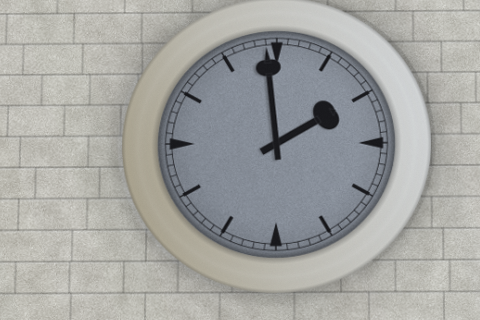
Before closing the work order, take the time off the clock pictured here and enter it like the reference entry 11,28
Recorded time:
1,59
